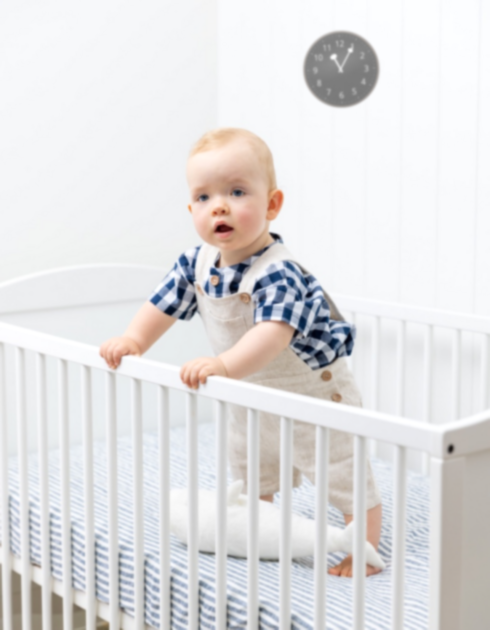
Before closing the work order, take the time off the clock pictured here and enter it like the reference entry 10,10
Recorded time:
11,05
